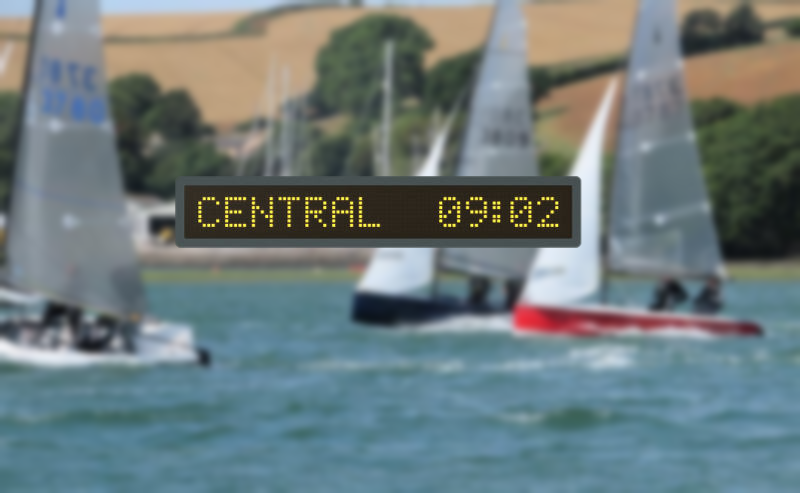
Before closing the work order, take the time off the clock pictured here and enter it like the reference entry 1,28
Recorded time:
9,02
